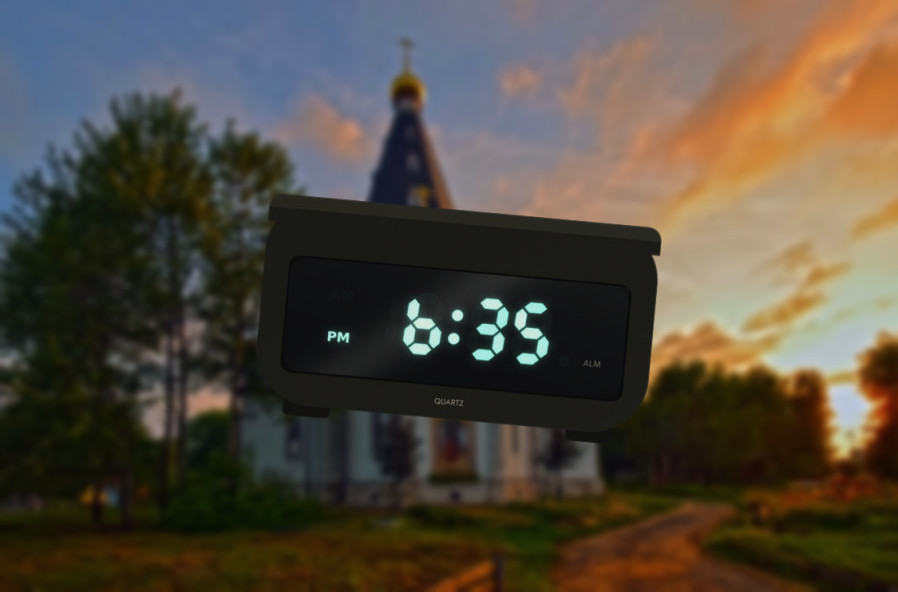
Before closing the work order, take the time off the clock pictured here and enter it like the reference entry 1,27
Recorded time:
6,35
